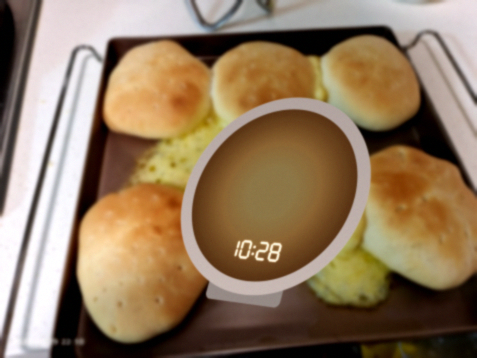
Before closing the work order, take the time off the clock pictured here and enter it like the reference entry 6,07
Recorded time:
10,28
